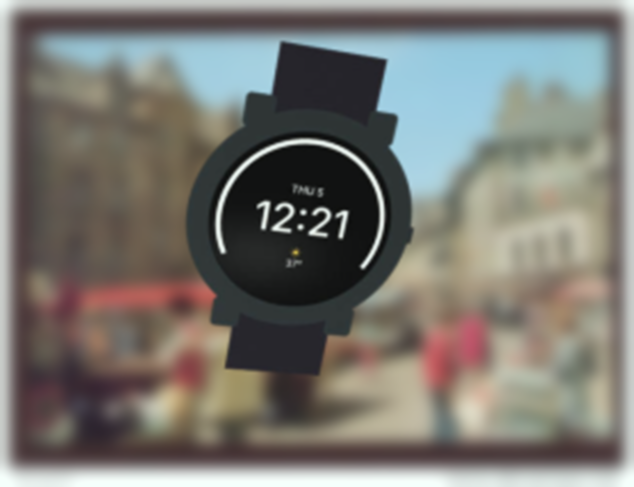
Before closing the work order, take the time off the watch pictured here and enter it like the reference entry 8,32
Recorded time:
12,21
